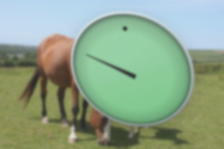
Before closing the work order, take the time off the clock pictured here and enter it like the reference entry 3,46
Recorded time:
9,49
